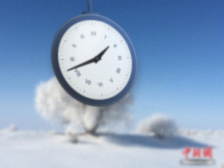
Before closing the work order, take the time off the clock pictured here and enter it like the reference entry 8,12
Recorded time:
1,42
